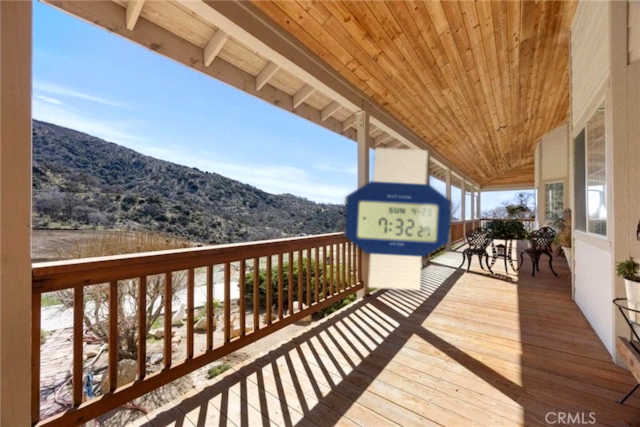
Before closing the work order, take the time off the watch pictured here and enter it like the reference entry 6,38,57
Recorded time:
7,32,27
